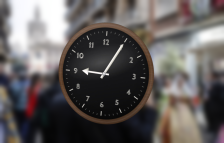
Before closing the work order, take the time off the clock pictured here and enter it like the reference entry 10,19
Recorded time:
9,05
